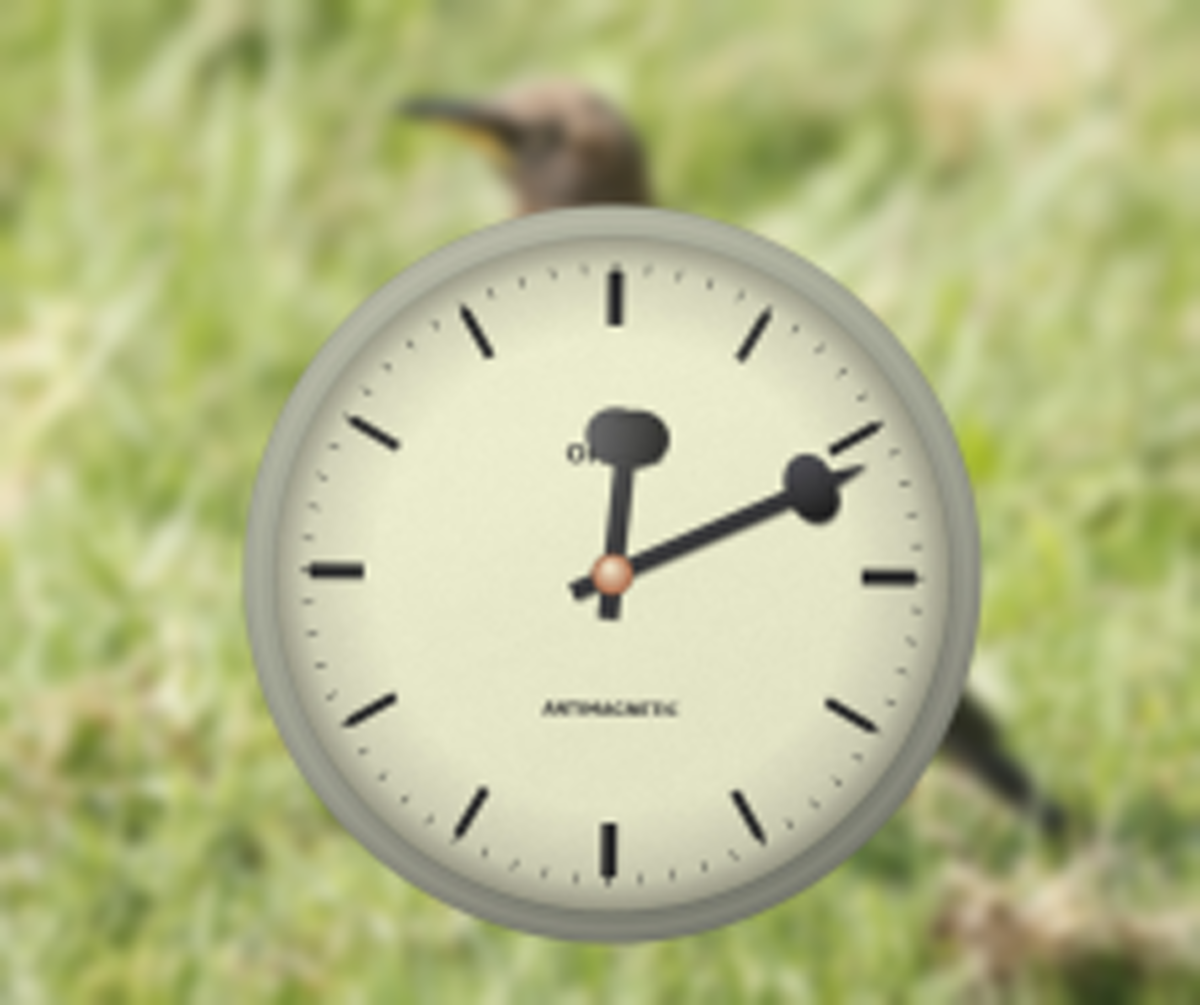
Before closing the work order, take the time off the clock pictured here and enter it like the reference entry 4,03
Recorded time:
12,11
